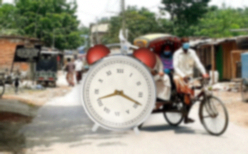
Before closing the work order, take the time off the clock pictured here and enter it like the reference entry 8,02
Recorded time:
8,19
